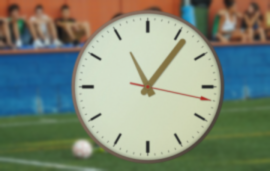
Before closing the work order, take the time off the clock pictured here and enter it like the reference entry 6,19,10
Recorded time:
11,06,17
